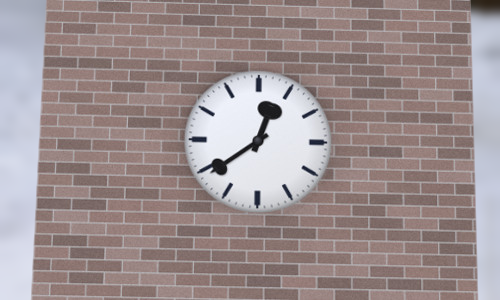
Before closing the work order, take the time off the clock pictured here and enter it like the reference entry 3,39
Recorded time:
12,39
